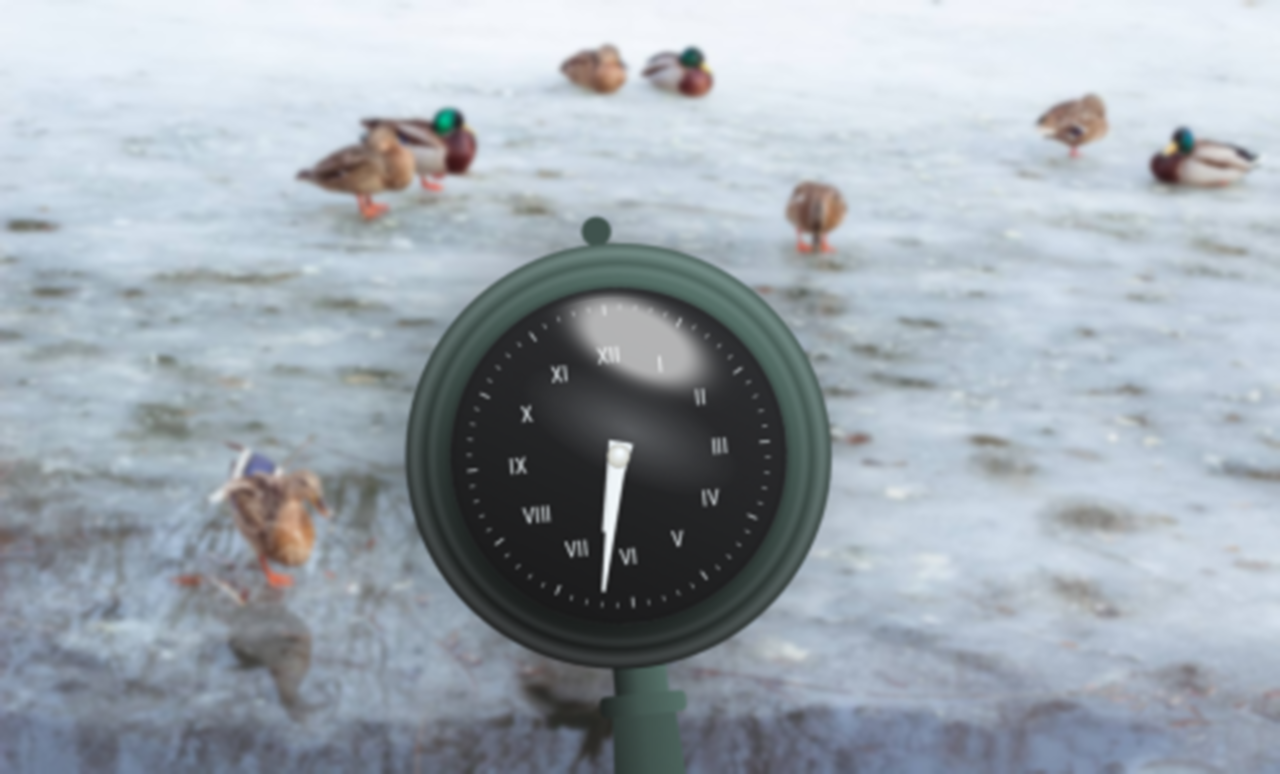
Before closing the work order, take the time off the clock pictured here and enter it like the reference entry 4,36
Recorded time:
6,32
